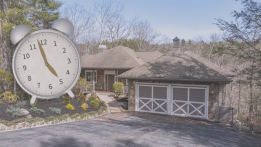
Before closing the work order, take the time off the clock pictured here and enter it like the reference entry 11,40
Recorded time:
4,58
